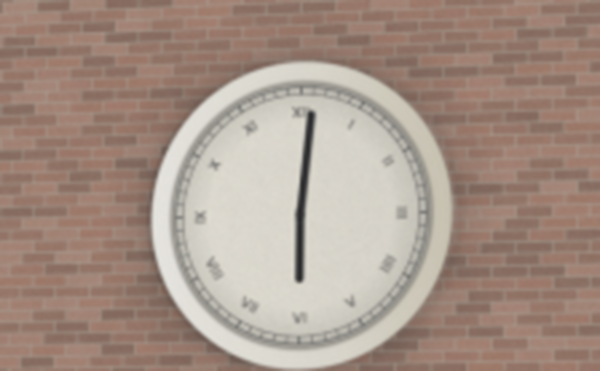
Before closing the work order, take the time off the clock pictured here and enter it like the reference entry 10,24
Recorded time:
6,01
